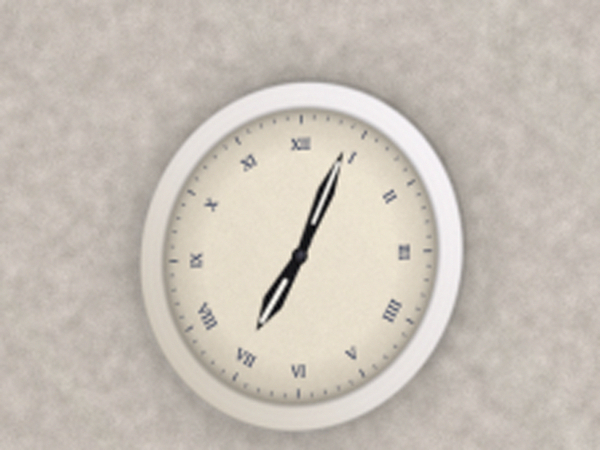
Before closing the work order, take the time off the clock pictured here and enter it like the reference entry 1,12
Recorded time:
7,04
